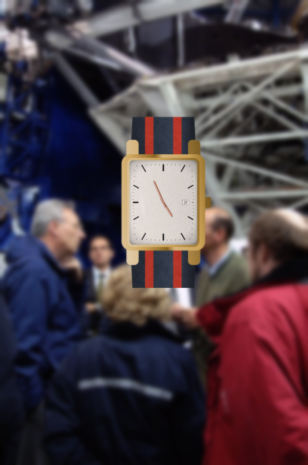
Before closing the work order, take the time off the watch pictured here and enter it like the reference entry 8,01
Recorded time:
4,56
